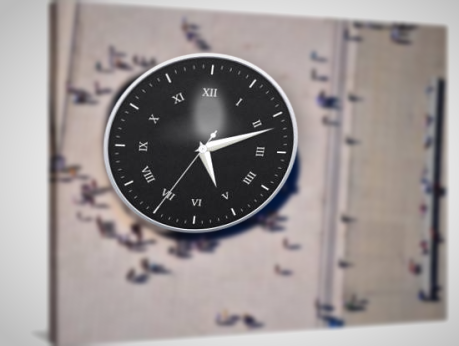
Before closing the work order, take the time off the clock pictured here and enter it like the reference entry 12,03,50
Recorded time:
5,11,35
